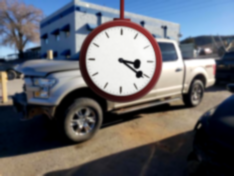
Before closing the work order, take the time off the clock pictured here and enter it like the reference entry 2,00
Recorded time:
3,21
